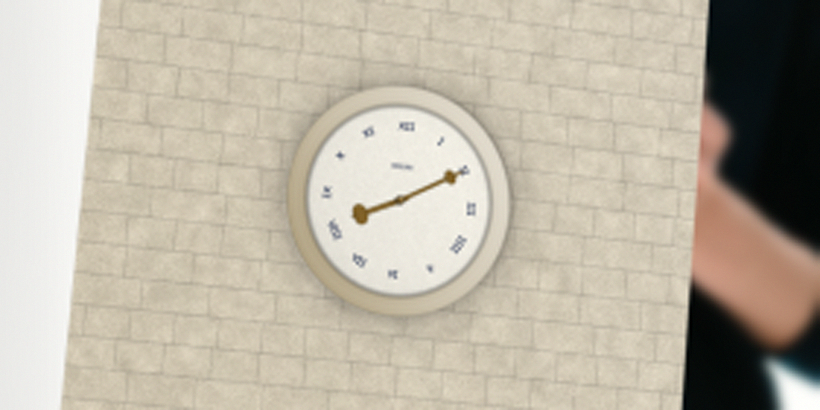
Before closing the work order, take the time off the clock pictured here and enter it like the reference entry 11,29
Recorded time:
8,10
